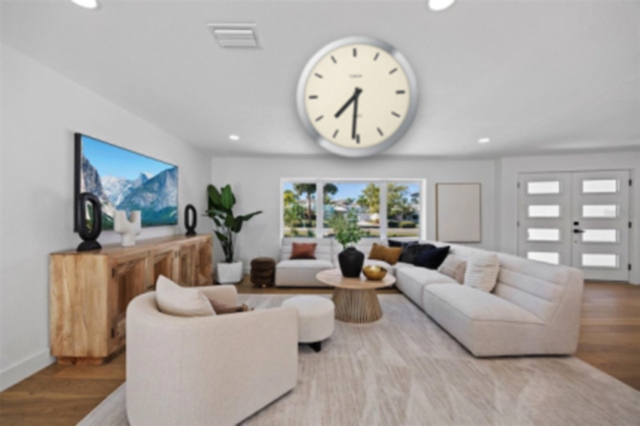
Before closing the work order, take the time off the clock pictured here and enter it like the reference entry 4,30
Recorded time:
7,31
